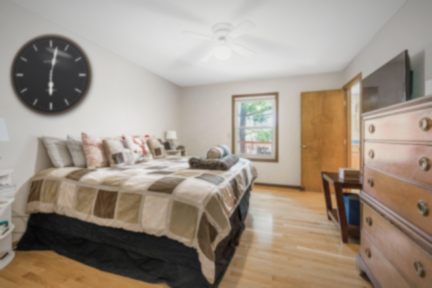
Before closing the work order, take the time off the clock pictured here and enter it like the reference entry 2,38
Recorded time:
6,02
